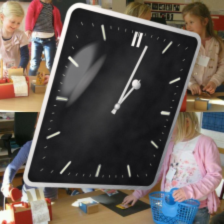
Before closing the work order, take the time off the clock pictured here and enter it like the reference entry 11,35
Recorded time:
1,02
